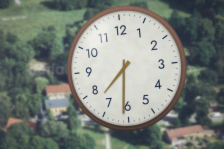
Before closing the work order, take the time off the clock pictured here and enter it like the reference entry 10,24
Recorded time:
7,31
